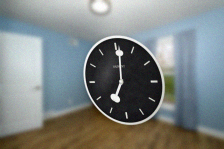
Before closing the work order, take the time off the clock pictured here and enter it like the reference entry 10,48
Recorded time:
7,01
